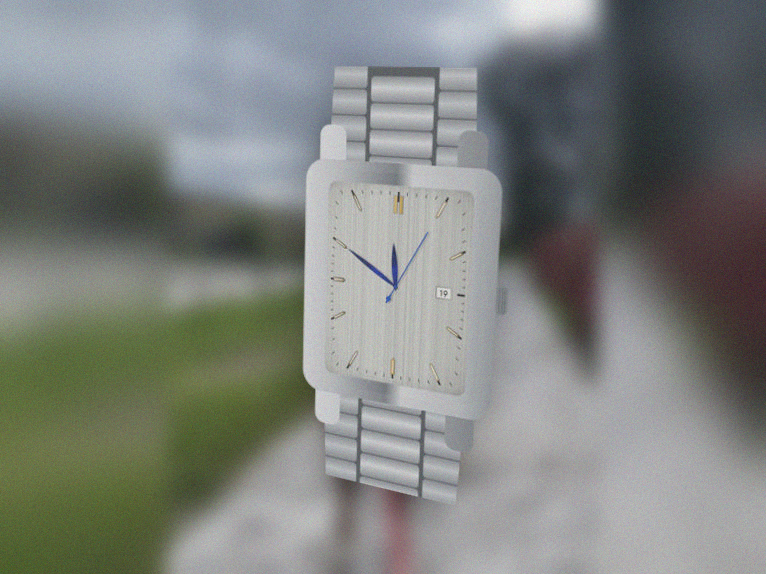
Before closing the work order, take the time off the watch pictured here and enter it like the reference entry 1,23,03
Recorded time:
11,50,05
